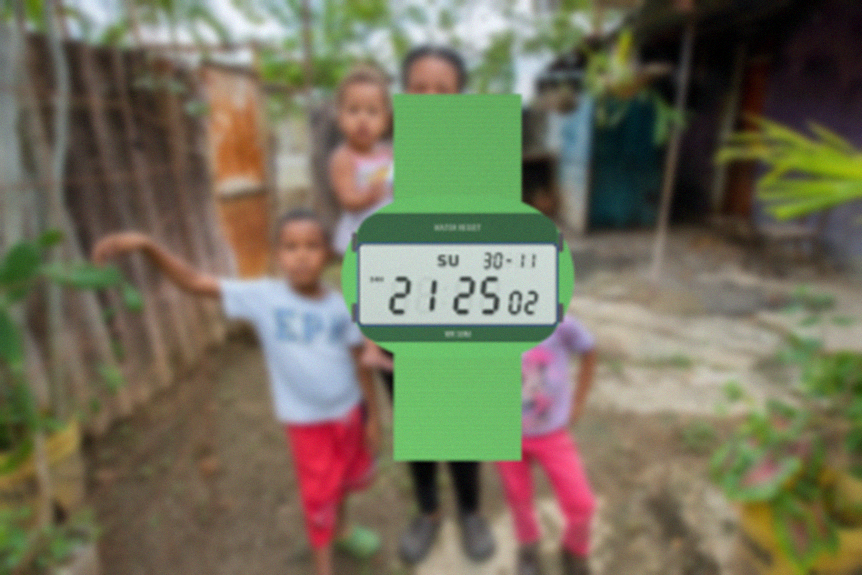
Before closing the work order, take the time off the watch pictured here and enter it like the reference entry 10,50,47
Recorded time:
21,25,02
